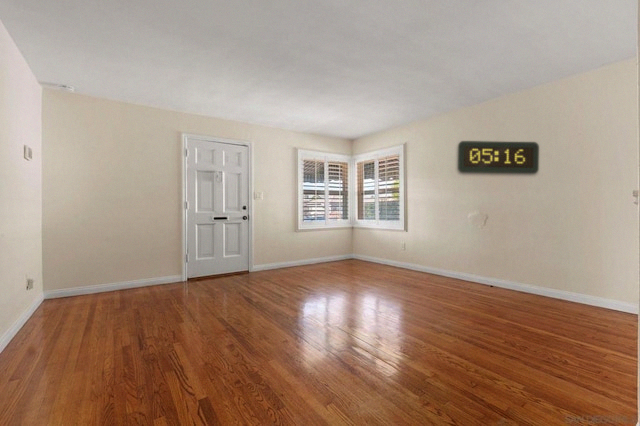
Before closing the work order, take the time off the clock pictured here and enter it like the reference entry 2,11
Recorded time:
5,16
